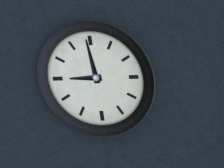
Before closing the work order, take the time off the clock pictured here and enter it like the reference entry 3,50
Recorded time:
8,59
